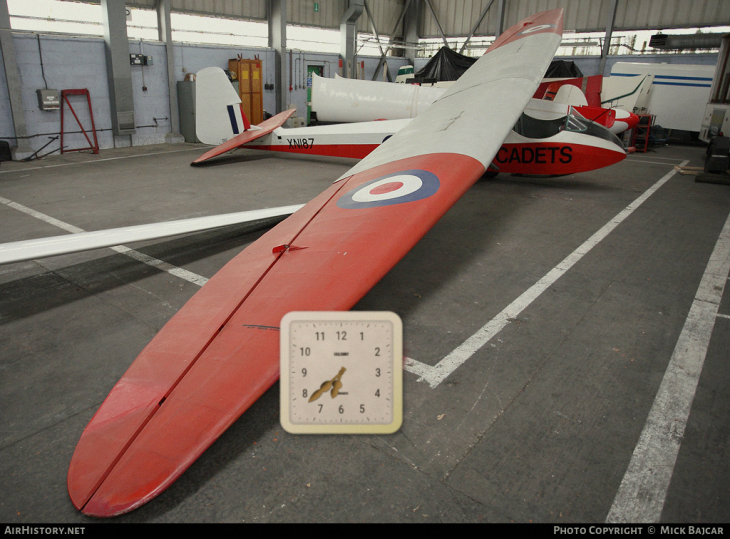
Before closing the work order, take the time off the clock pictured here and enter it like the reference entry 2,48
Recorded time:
6,38
